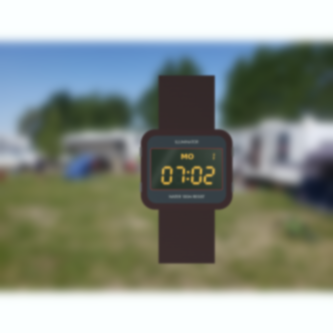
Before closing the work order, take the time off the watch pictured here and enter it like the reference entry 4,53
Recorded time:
7,02
